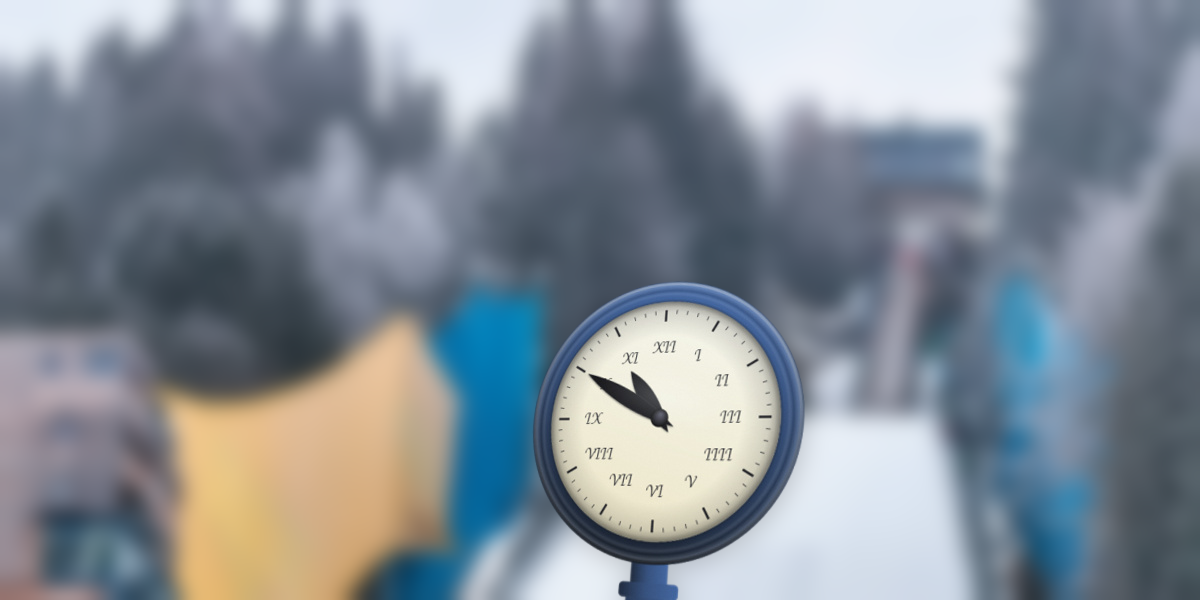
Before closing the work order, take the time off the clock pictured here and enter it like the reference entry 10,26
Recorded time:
10,50
